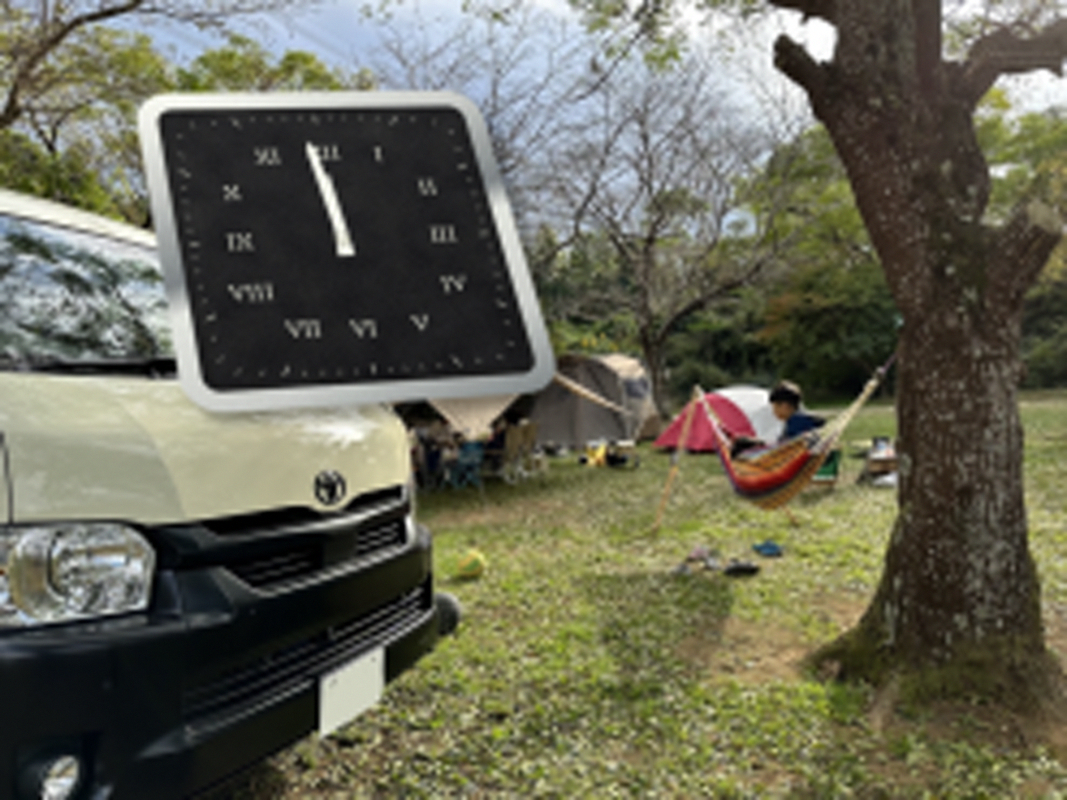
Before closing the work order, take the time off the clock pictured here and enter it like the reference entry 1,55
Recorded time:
11,59
